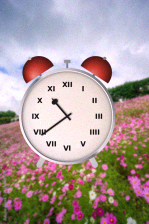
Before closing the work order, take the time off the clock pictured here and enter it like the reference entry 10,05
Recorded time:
10,39
